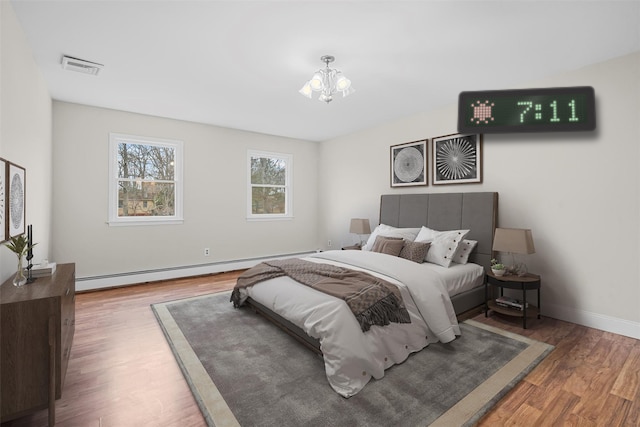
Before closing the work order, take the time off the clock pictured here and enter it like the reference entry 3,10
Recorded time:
7,11
